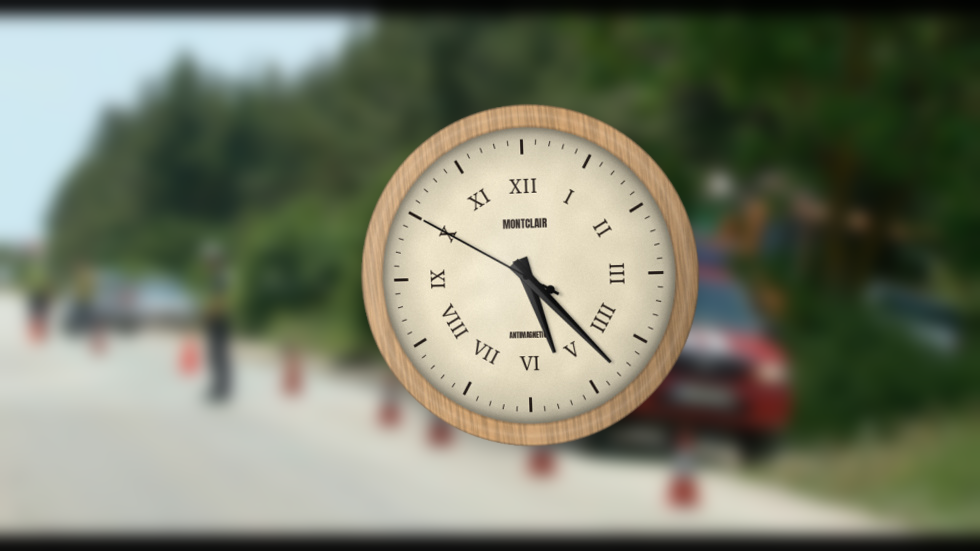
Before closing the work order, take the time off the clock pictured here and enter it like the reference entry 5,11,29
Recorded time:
5,22,50
